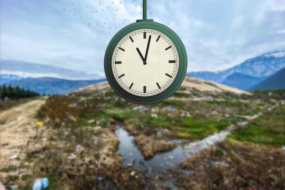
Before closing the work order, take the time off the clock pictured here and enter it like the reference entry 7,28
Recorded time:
11,02
